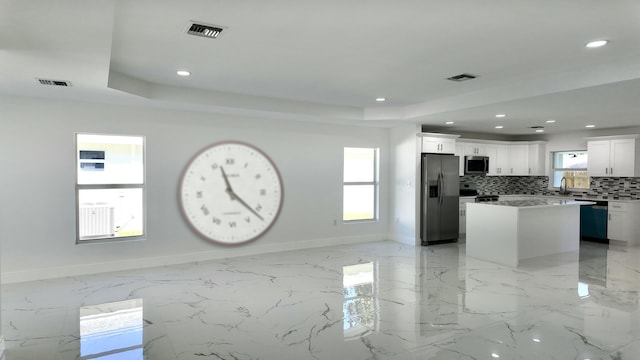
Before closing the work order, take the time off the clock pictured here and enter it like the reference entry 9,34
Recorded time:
11,22
